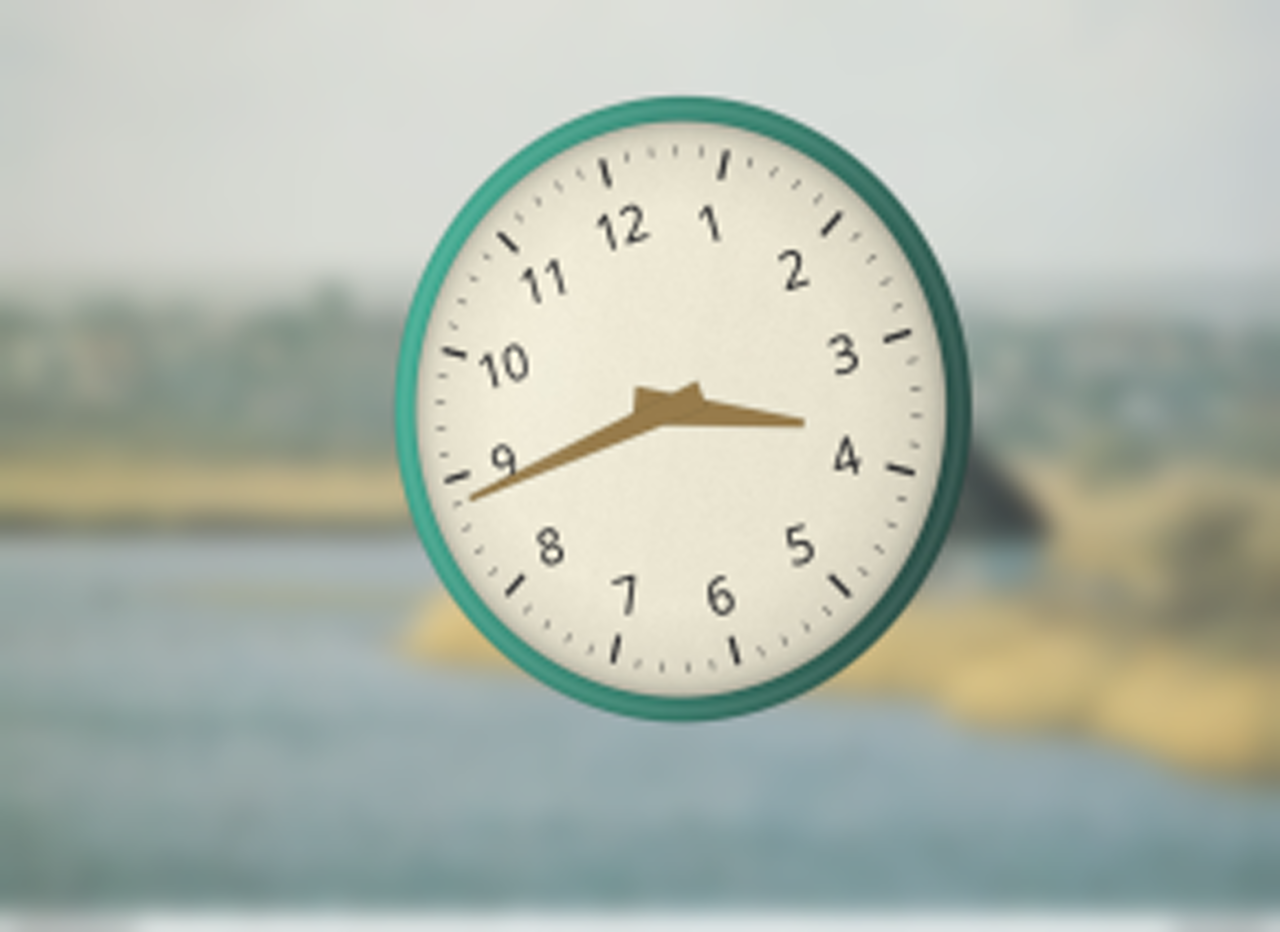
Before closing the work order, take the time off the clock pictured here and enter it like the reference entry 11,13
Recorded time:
3,44
